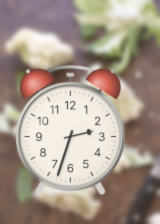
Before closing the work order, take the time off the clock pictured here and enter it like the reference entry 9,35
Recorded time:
2,33
